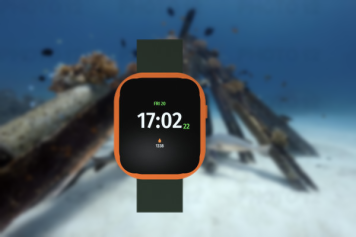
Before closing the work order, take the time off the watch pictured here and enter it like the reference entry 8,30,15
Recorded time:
17,02,22
